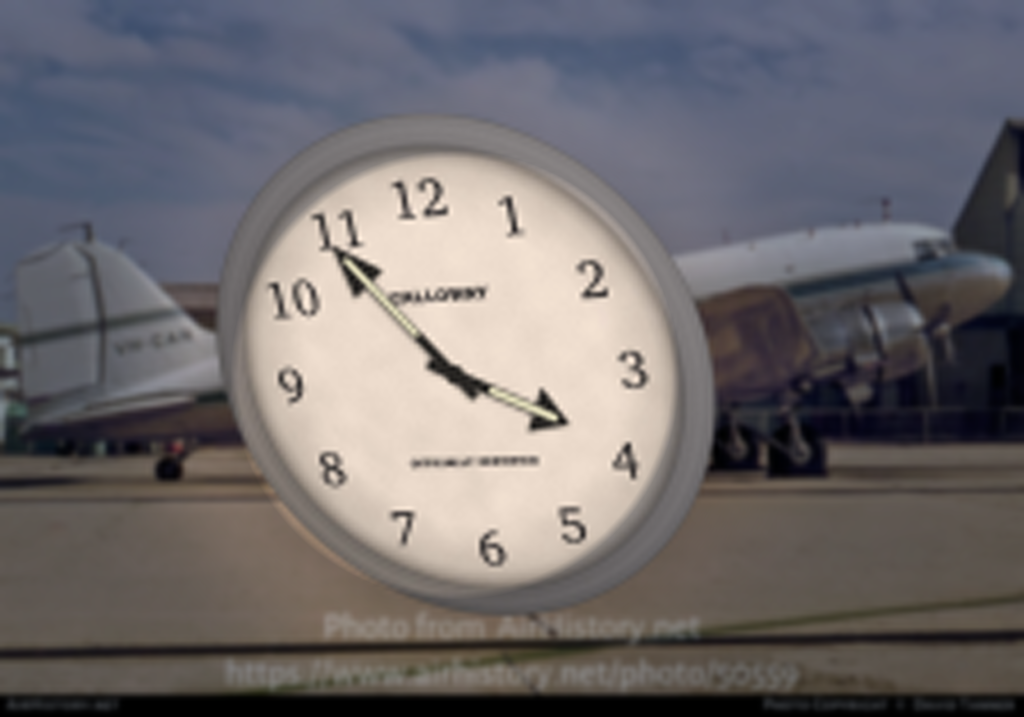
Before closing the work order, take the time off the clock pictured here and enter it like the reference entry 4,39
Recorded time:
3,54
